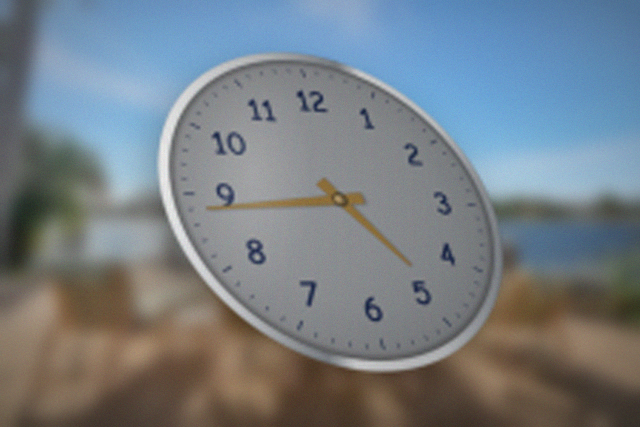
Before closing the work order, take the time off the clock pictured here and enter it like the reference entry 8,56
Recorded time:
4,44
